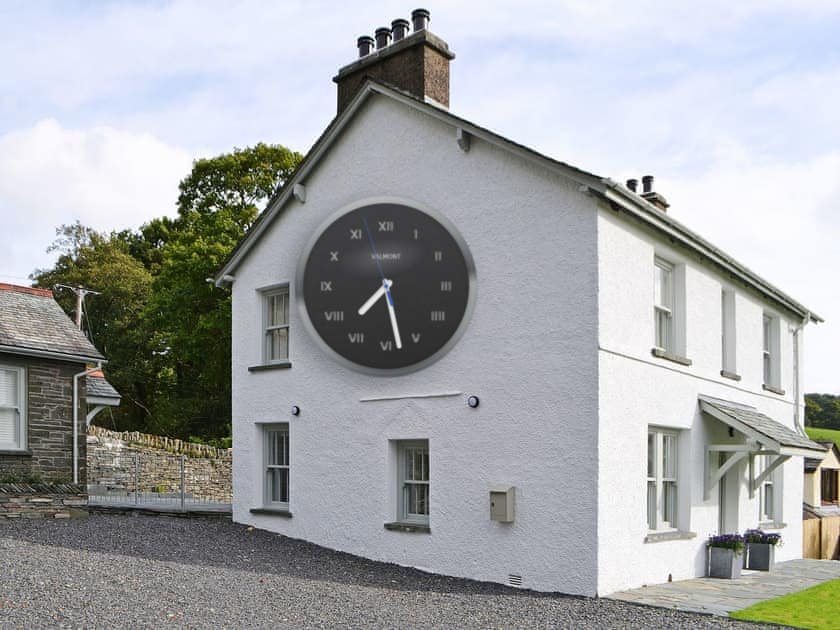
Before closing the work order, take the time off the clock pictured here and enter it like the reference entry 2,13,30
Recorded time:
7,27,57
